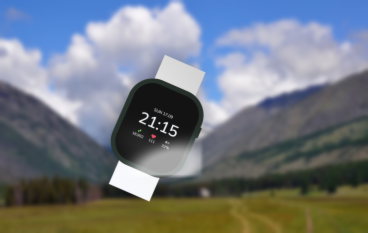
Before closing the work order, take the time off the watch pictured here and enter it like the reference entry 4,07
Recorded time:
21,15
